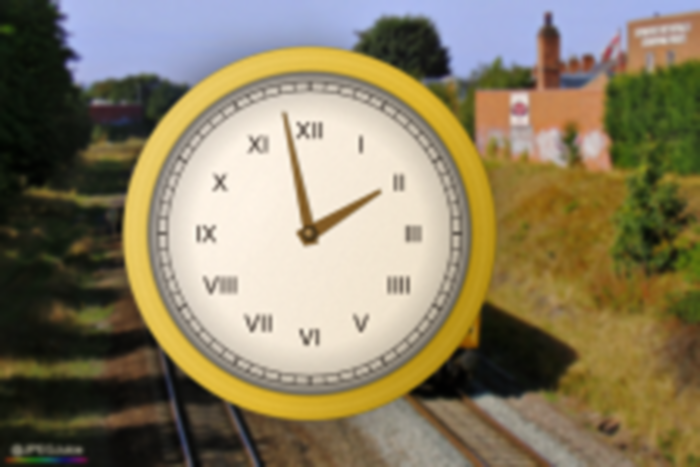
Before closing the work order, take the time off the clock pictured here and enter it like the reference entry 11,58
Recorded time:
1,58
